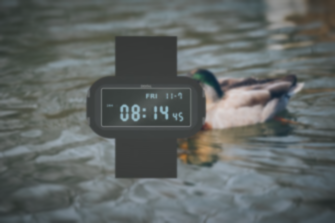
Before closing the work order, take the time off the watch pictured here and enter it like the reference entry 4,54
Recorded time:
8,14
